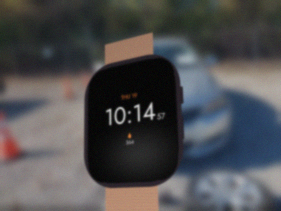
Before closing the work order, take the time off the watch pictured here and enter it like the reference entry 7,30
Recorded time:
10,14
